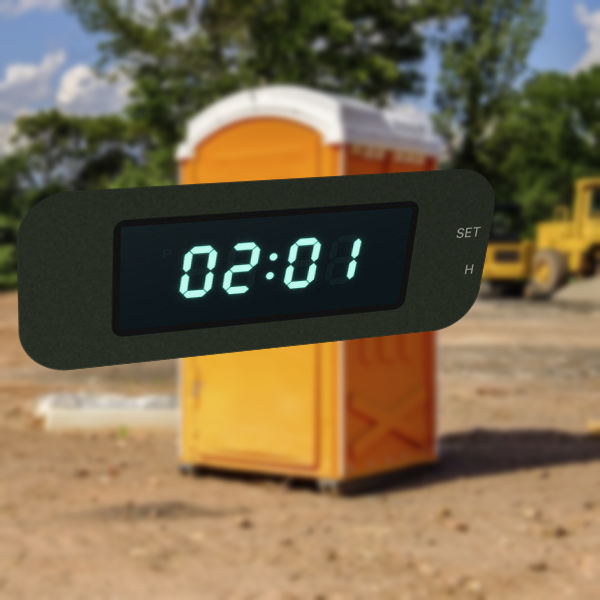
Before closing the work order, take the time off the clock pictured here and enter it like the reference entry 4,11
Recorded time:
2,01
